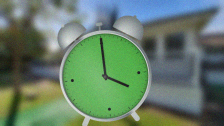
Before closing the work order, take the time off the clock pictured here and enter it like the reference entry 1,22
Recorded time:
4,00
